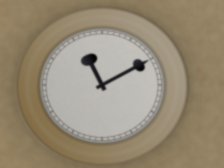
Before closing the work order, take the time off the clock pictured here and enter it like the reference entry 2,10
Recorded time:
11,10
